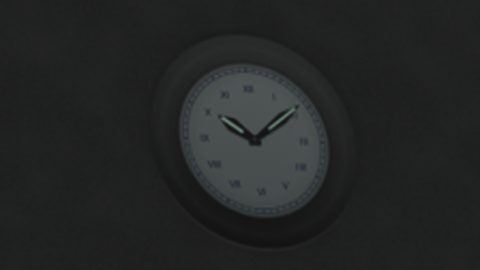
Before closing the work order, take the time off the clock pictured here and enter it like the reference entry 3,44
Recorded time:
10,09
